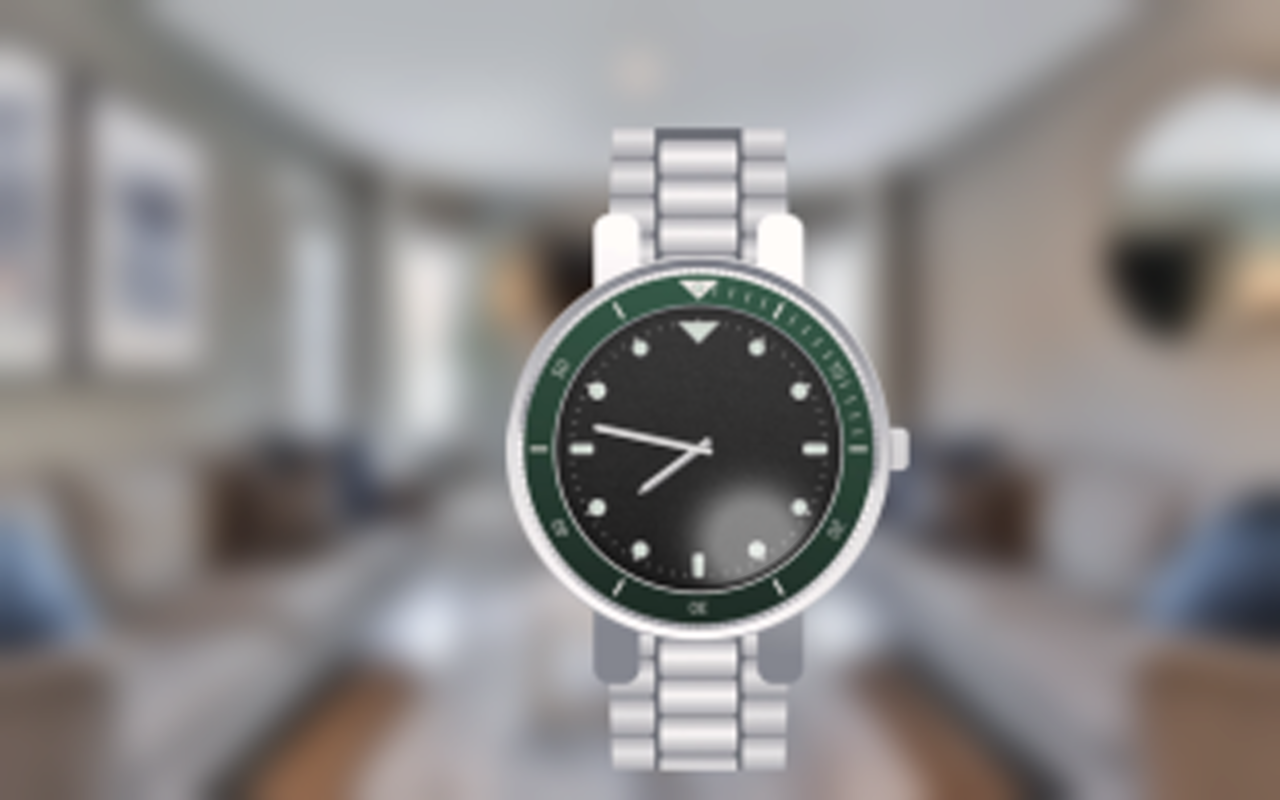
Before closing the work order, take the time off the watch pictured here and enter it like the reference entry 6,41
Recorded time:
7,47
